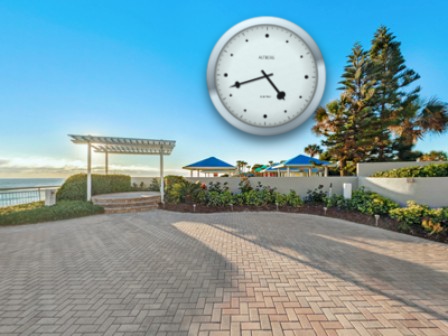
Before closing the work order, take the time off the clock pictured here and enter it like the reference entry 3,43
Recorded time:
4,42
